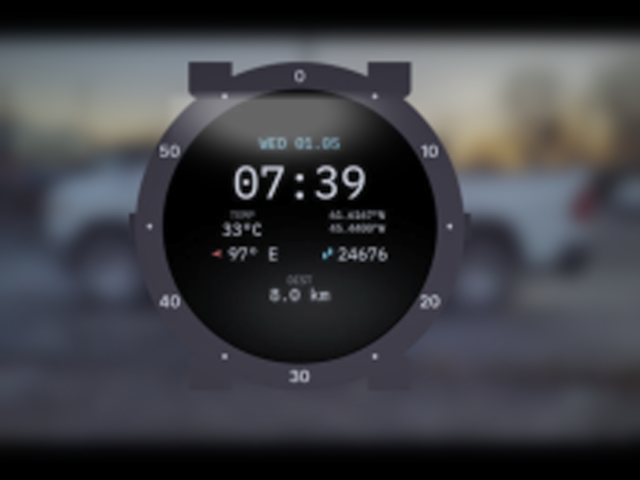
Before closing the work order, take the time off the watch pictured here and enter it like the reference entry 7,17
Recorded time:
7,39
